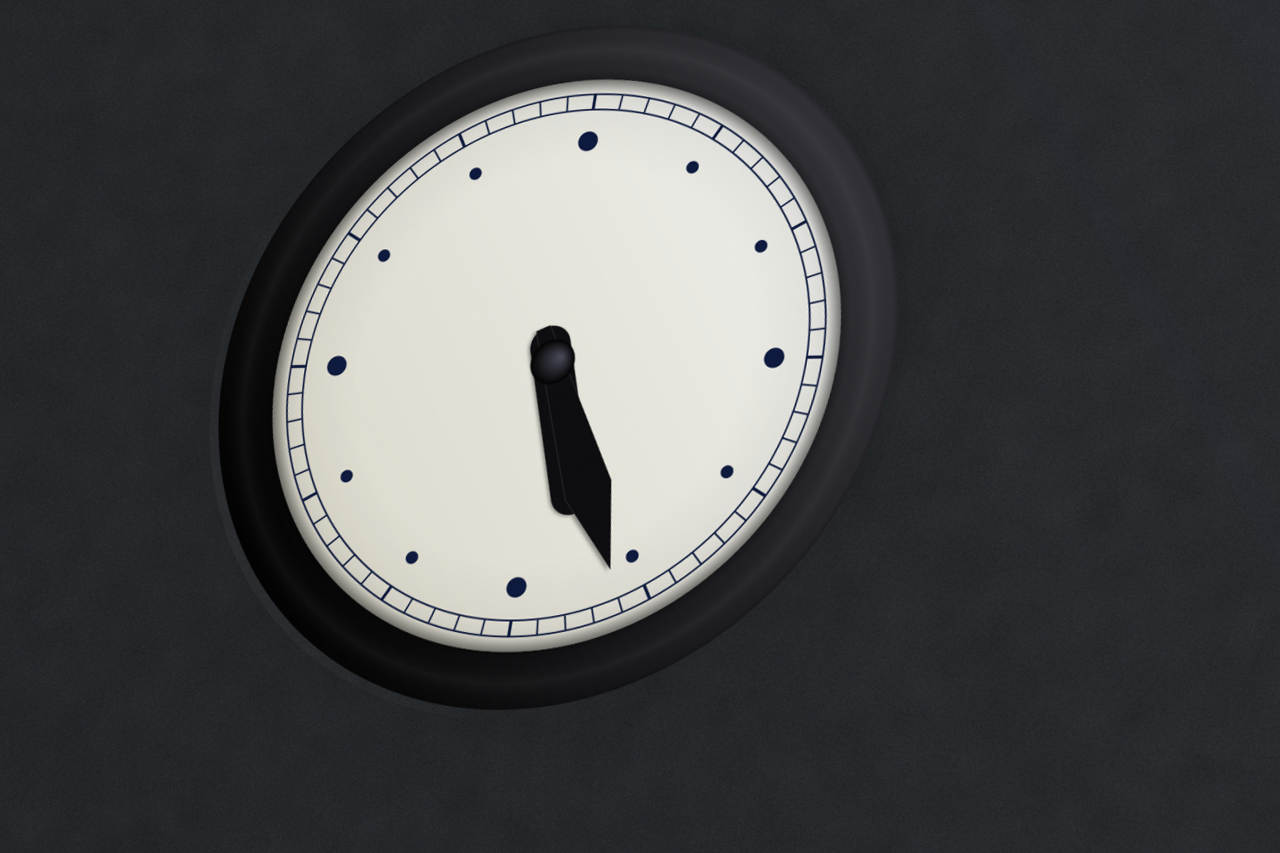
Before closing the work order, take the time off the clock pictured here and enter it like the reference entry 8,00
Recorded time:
5,26
